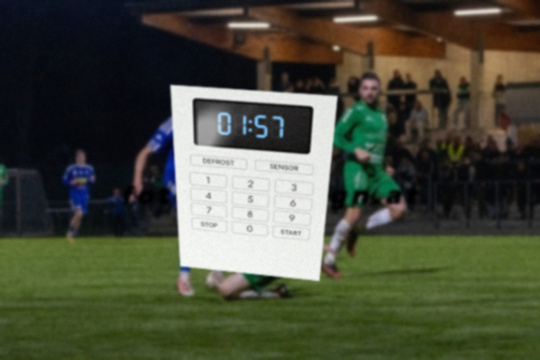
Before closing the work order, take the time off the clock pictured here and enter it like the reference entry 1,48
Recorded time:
1,57
